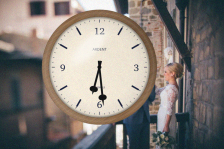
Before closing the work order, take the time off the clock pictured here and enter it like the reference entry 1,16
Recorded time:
6,29
